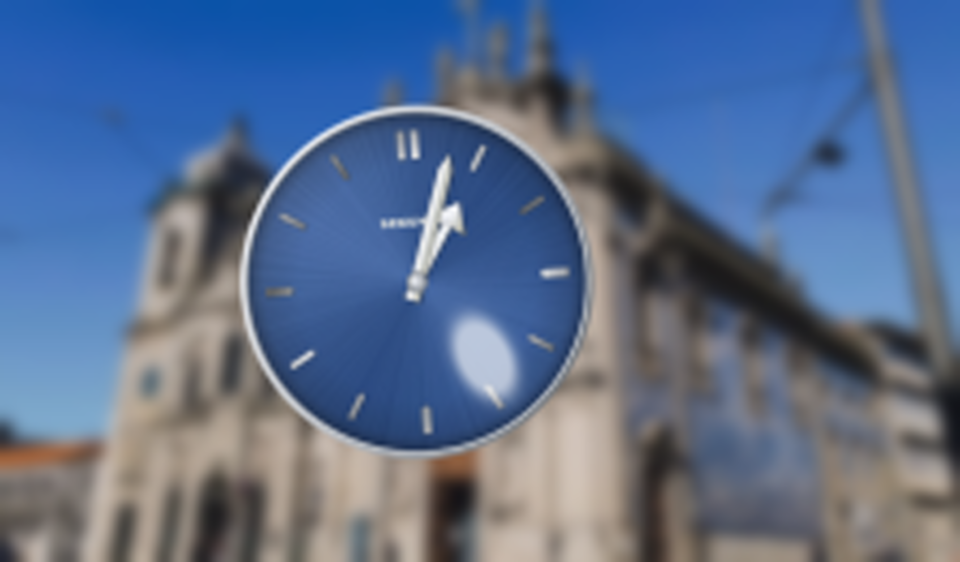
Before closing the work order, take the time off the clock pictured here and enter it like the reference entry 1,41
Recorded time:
1,03
